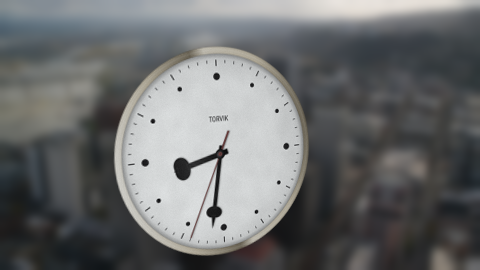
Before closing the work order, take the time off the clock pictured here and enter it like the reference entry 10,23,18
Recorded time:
8,31,34
